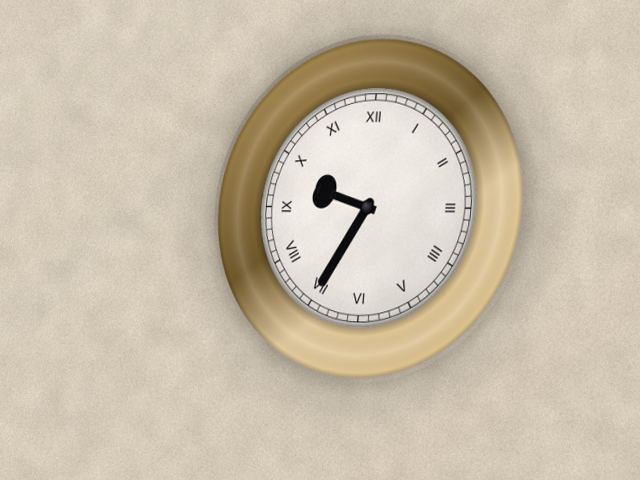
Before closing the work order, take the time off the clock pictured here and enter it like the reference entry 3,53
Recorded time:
9,35
